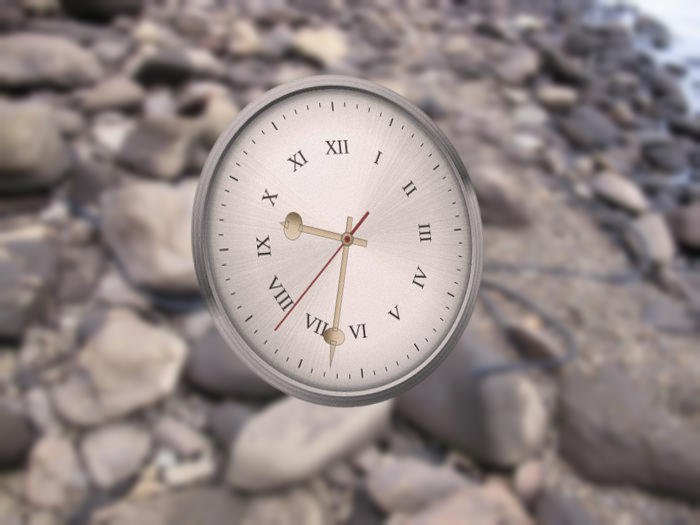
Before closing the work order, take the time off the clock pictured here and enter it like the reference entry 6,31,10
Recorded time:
9,32,38
